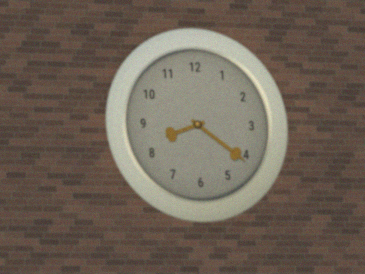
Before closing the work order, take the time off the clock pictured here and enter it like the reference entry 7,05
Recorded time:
8,21
